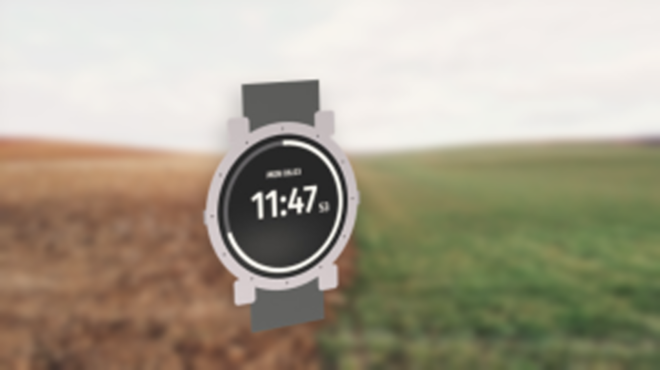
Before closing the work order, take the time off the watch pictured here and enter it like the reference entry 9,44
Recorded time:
11,47
